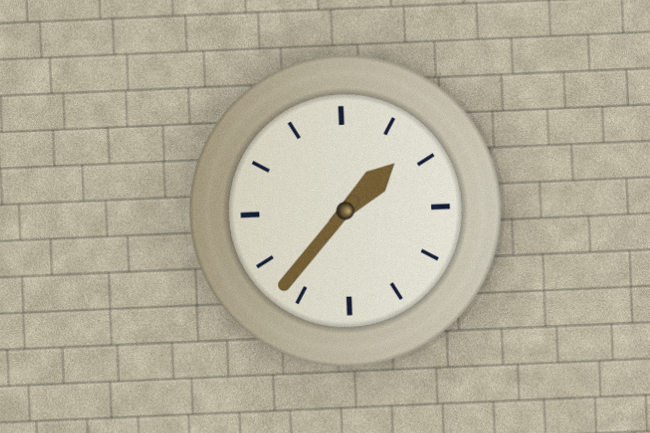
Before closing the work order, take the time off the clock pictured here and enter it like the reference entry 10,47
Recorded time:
1,37
